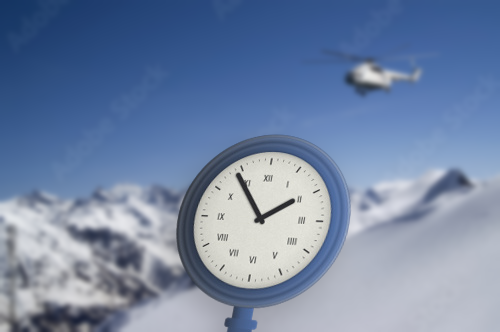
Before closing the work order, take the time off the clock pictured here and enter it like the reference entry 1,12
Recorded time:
1,54
